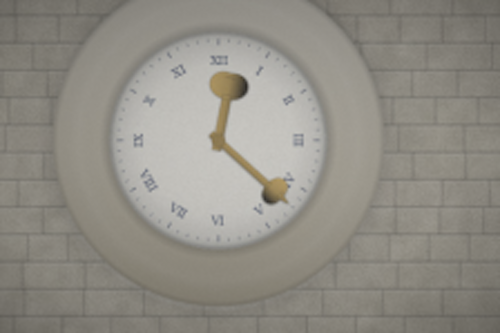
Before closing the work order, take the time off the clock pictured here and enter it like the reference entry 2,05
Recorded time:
12,22
